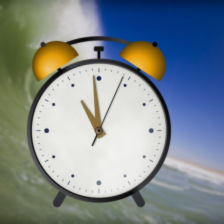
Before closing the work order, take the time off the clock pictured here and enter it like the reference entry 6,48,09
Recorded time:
10,59,04
